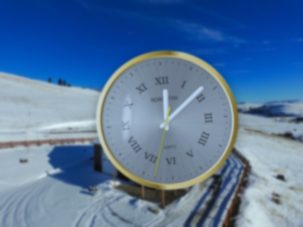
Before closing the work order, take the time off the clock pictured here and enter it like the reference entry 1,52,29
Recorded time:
12,08,33
